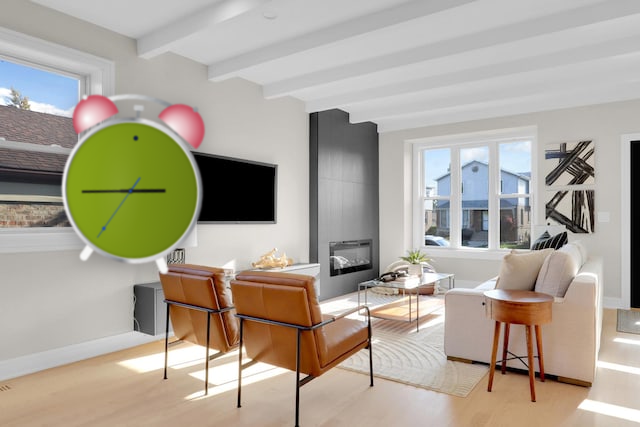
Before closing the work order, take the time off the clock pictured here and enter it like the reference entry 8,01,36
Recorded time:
2,43,35
